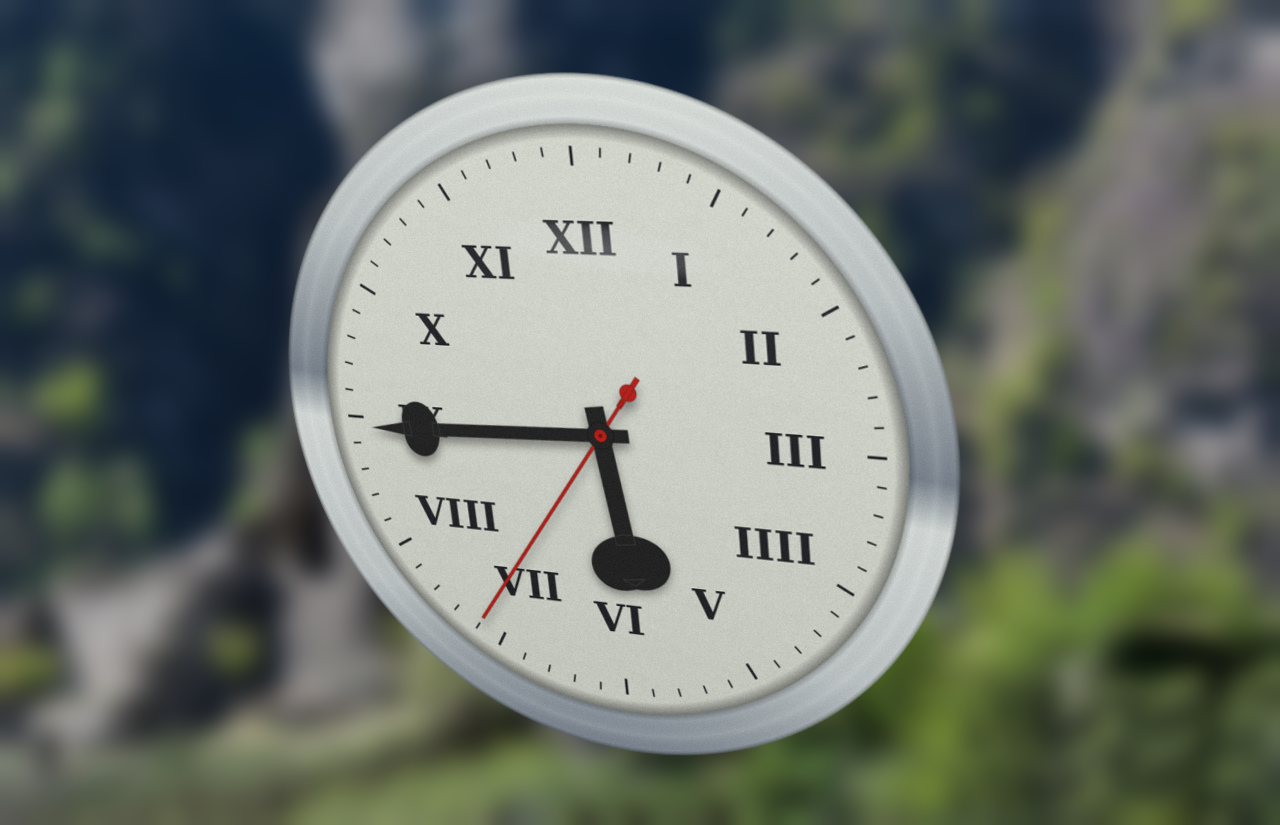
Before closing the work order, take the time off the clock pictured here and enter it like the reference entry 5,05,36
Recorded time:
5,44,36
